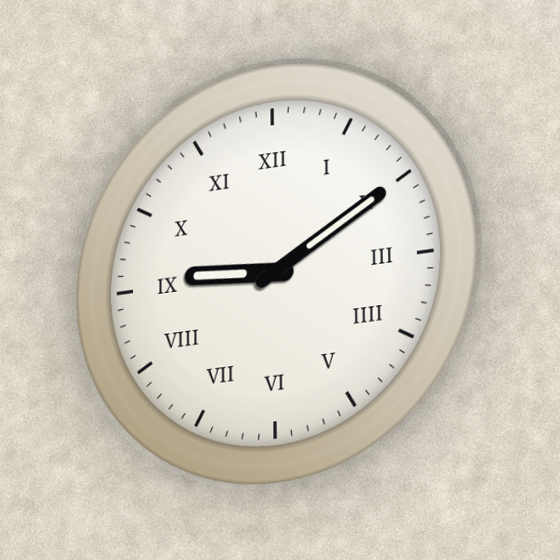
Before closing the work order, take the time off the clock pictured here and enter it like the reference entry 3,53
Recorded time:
9,10
